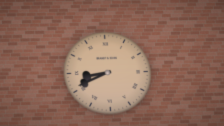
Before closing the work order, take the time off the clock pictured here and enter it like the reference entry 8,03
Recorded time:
8,41
